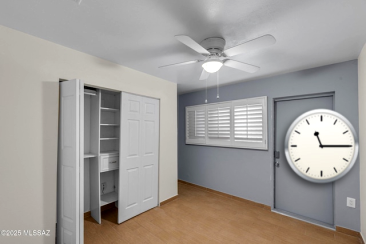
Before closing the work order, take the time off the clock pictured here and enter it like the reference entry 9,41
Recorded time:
11,15
